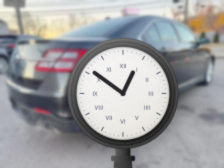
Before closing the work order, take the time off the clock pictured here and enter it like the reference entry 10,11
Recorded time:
12,51
